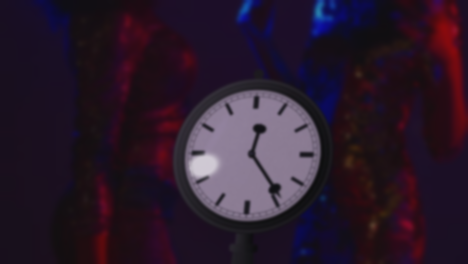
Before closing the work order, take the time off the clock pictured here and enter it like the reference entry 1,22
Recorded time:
12,24
